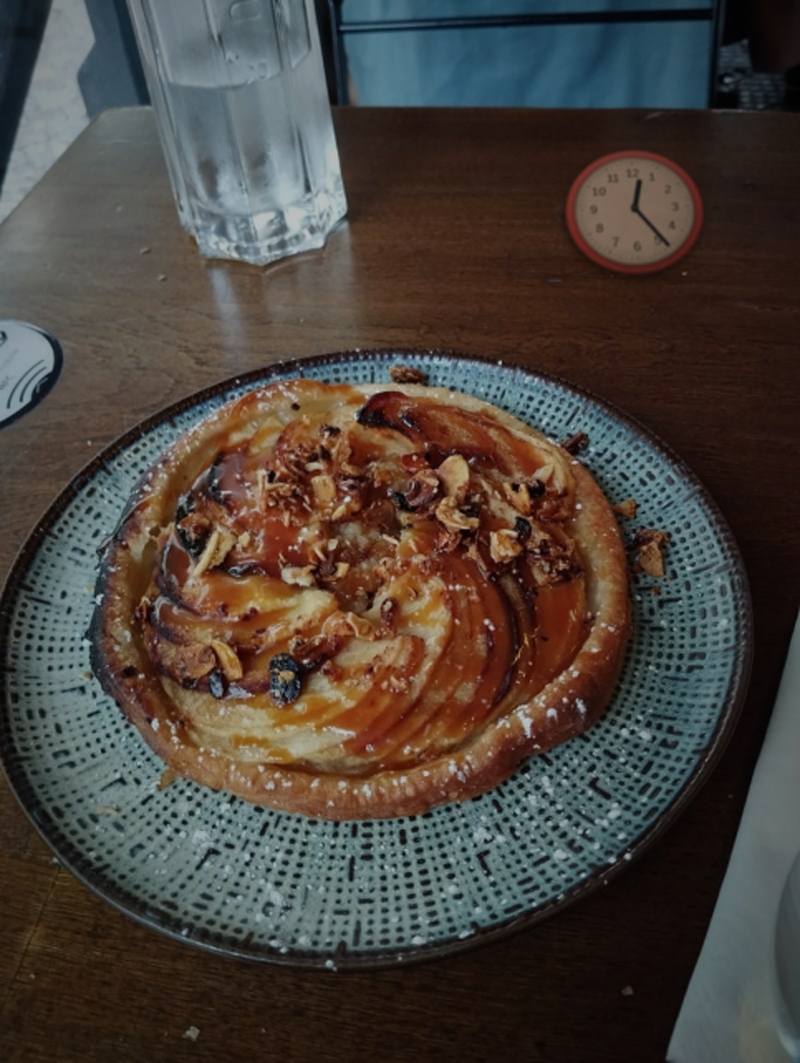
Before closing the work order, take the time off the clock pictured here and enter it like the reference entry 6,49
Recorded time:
12,24
